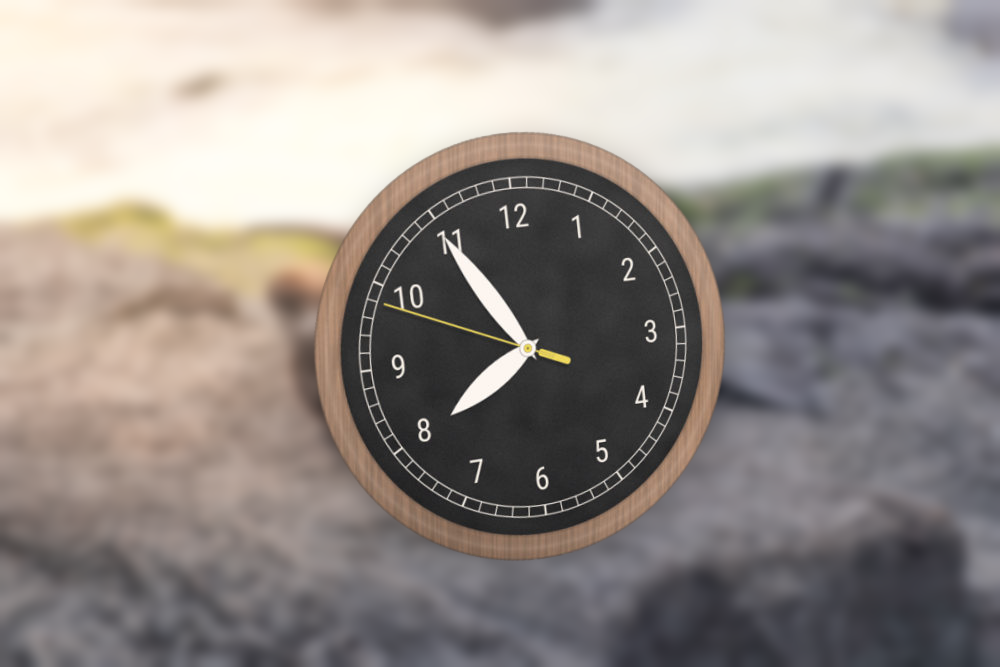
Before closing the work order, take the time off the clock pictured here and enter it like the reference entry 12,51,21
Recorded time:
7,54,49
